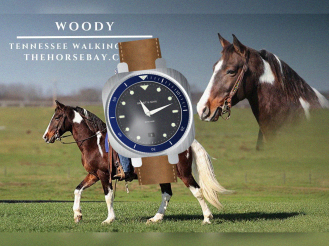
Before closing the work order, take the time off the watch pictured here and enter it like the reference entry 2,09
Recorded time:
11,12
